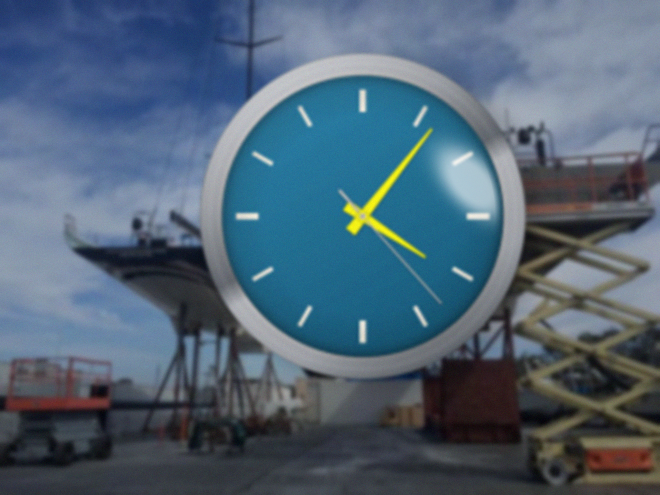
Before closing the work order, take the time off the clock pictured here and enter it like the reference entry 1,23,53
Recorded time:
4,06,23
